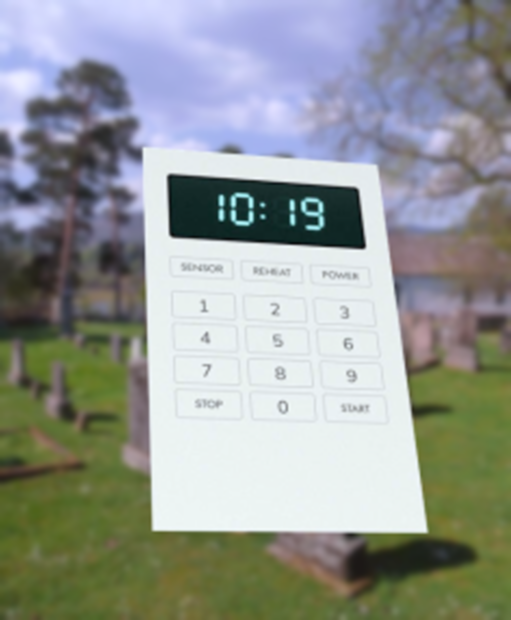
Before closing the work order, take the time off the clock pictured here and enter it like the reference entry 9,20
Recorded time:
10,19
